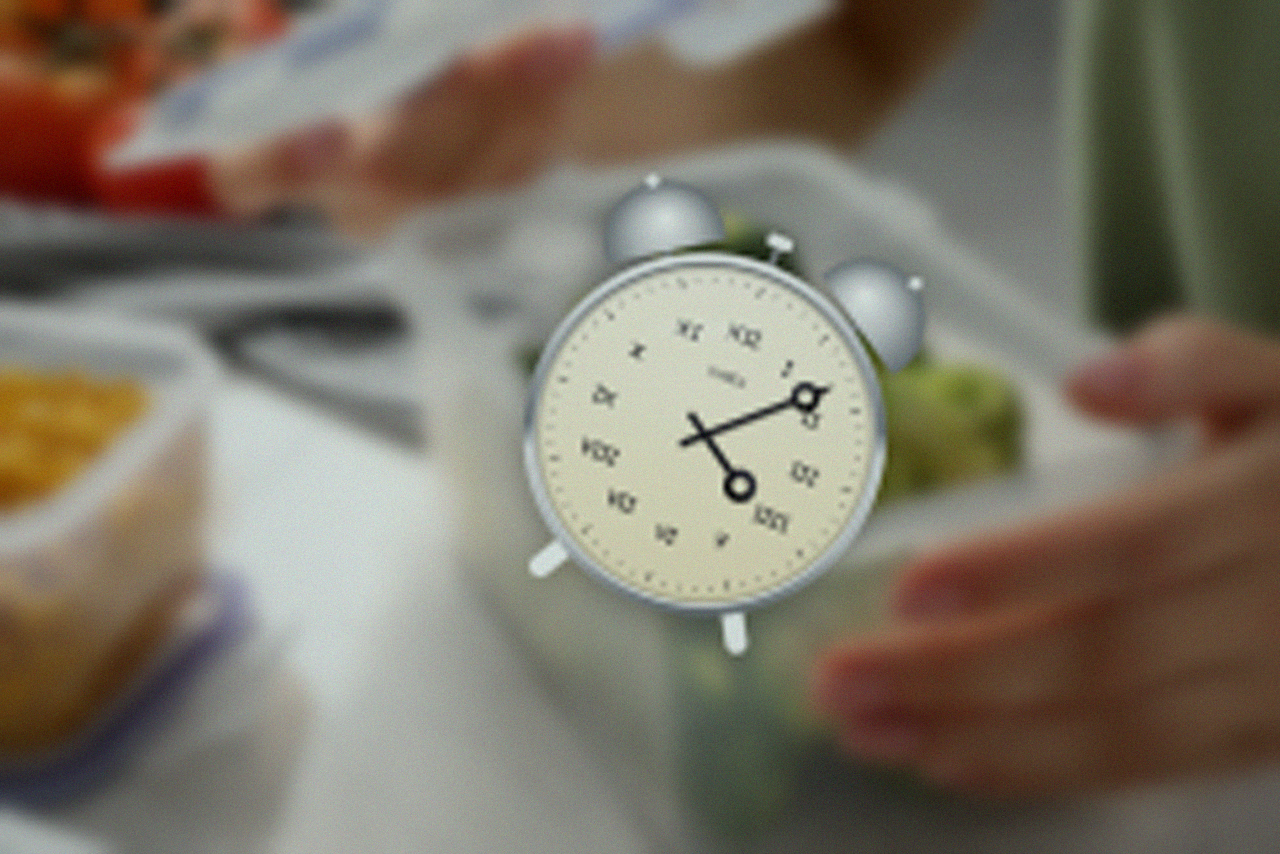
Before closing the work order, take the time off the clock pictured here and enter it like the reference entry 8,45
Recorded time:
4,08
